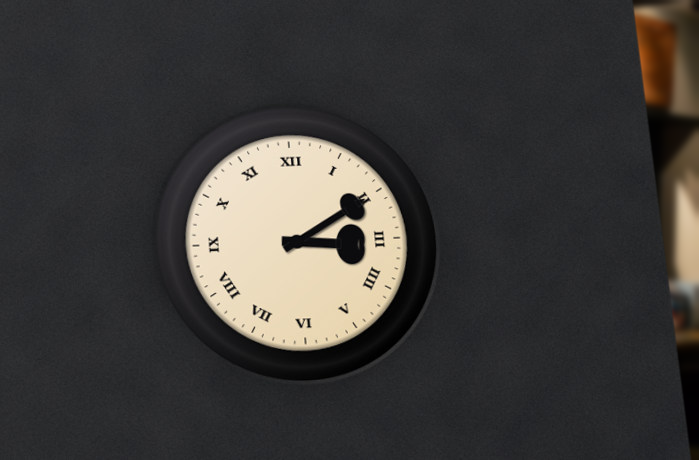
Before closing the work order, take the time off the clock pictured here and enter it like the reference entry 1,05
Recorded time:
3,10
